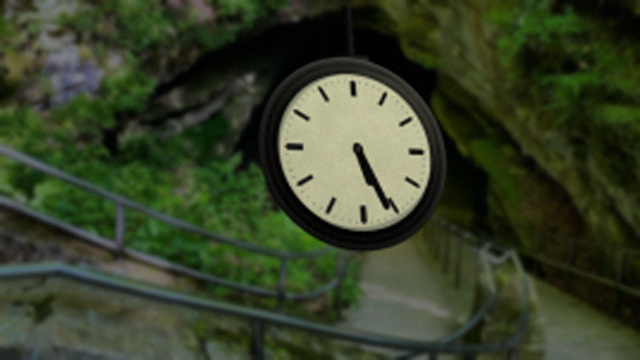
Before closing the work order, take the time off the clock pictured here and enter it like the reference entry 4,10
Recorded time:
5,26
